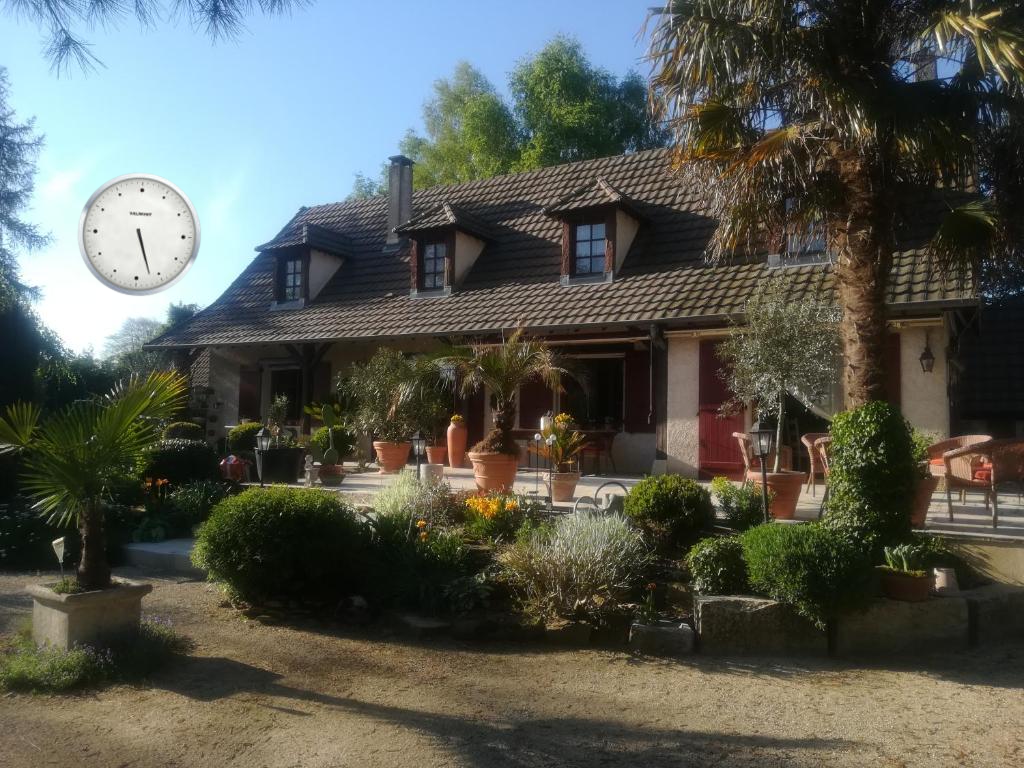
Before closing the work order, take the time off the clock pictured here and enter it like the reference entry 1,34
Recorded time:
5,27
